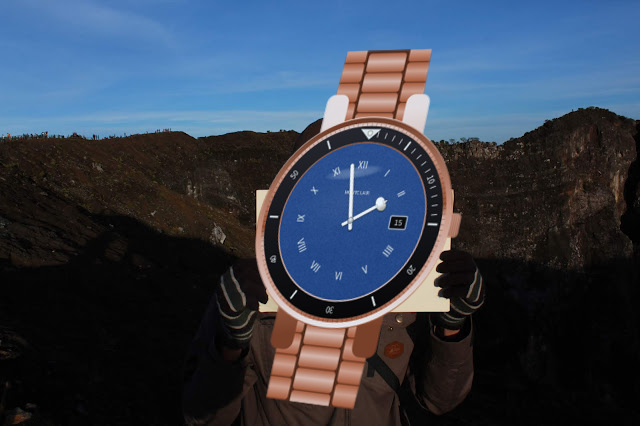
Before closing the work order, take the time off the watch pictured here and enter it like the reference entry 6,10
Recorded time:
1,58
